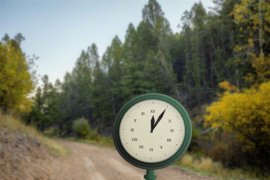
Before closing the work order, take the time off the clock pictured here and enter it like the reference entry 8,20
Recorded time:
12,05
